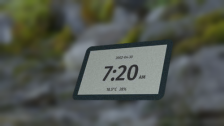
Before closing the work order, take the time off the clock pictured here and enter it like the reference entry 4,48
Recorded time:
7,20
